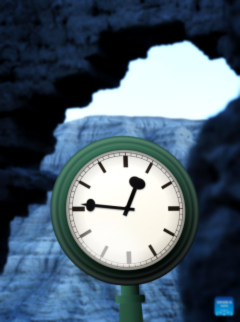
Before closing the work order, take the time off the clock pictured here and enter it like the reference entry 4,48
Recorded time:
12,46
